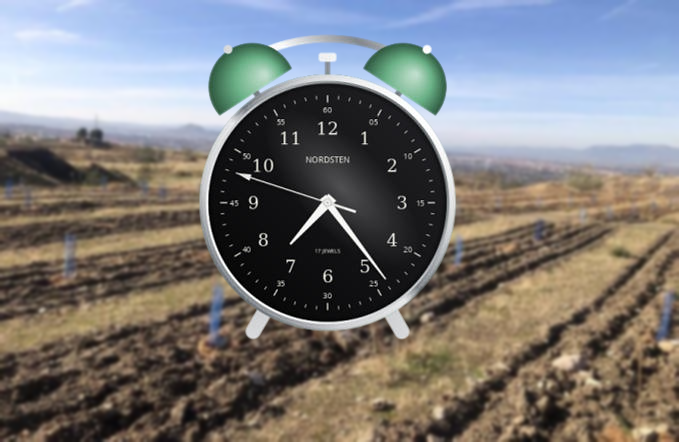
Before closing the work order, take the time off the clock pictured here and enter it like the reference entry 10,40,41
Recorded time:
7,23,48
